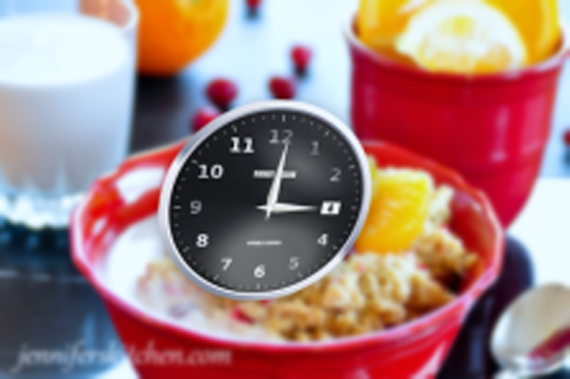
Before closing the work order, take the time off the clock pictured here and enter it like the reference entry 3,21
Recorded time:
3,01
